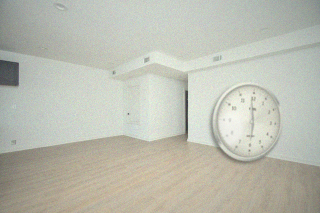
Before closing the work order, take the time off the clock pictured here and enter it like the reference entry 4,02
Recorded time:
5,59
